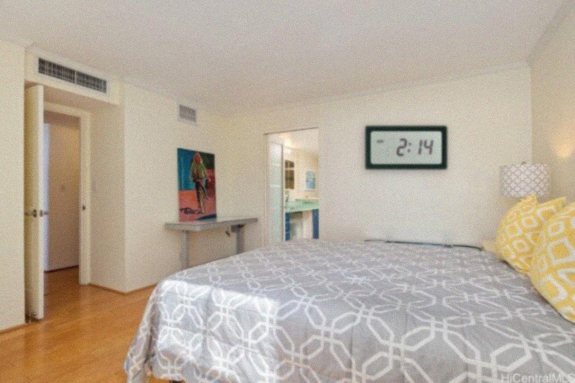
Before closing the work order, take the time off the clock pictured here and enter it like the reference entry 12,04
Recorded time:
2,14
